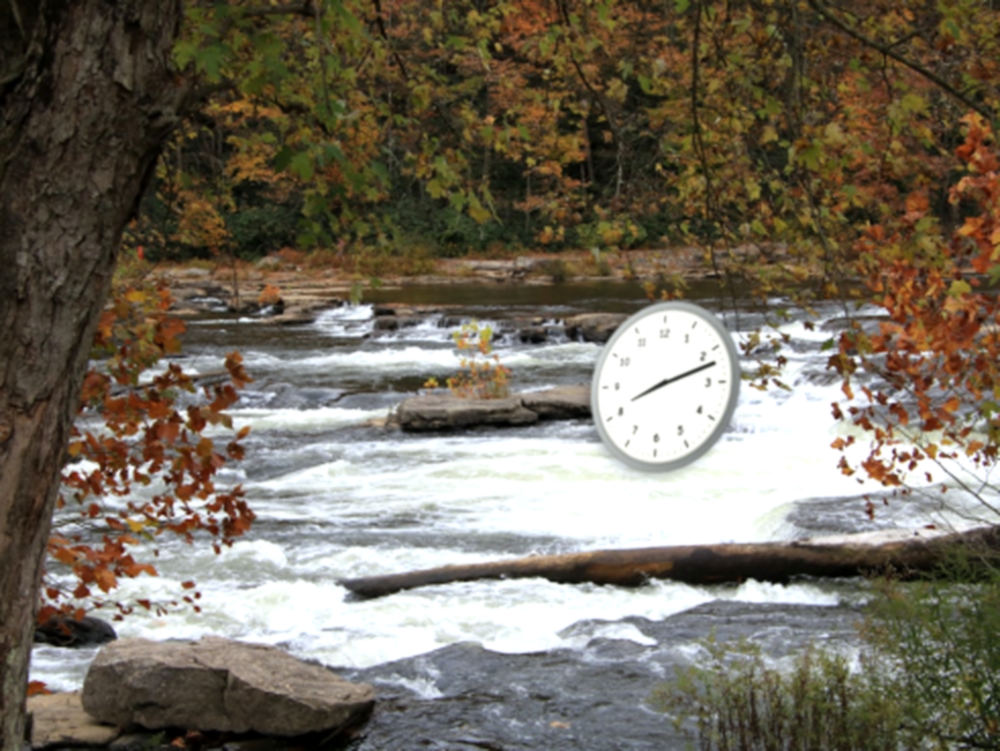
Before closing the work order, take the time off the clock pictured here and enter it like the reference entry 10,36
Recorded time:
8,12
